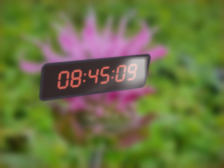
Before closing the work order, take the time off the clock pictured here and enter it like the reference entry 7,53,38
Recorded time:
8,45,09
